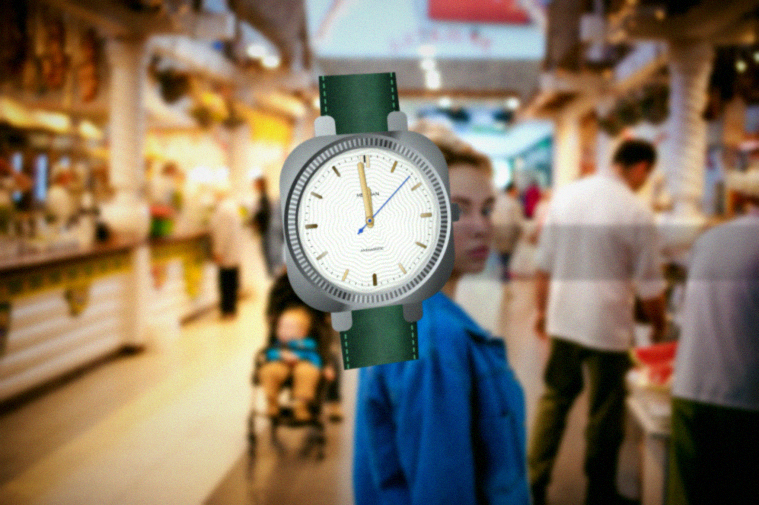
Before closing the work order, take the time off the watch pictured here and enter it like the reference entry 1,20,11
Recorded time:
11,59,08
